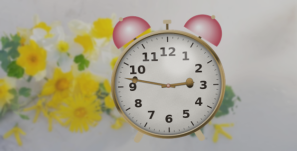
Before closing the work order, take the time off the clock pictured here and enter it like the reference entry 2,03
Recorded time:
2,47
